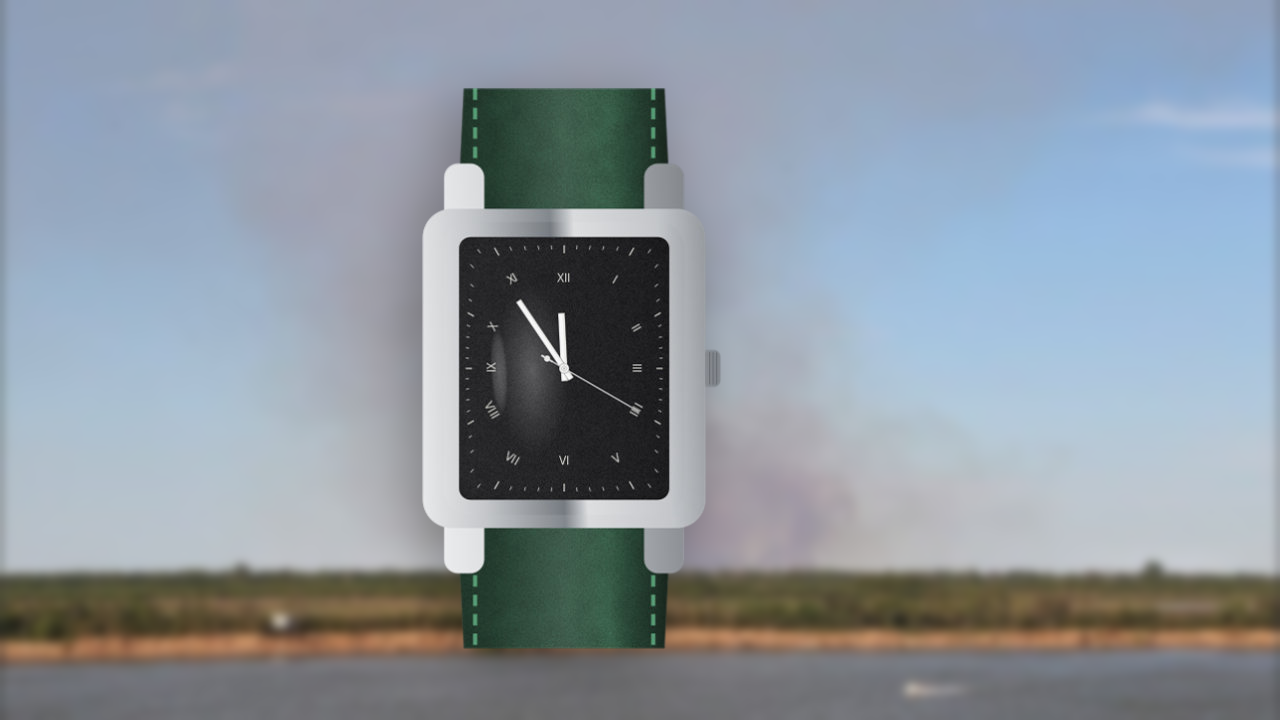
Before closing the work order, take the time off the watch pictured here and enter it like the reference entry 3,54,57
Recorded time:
11,54,20
